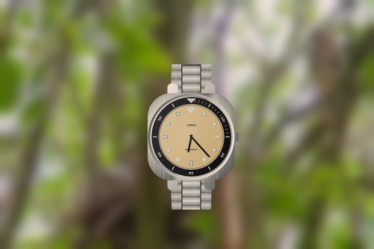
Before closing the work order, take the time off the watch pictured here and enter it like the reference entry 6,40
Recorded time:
6,23
